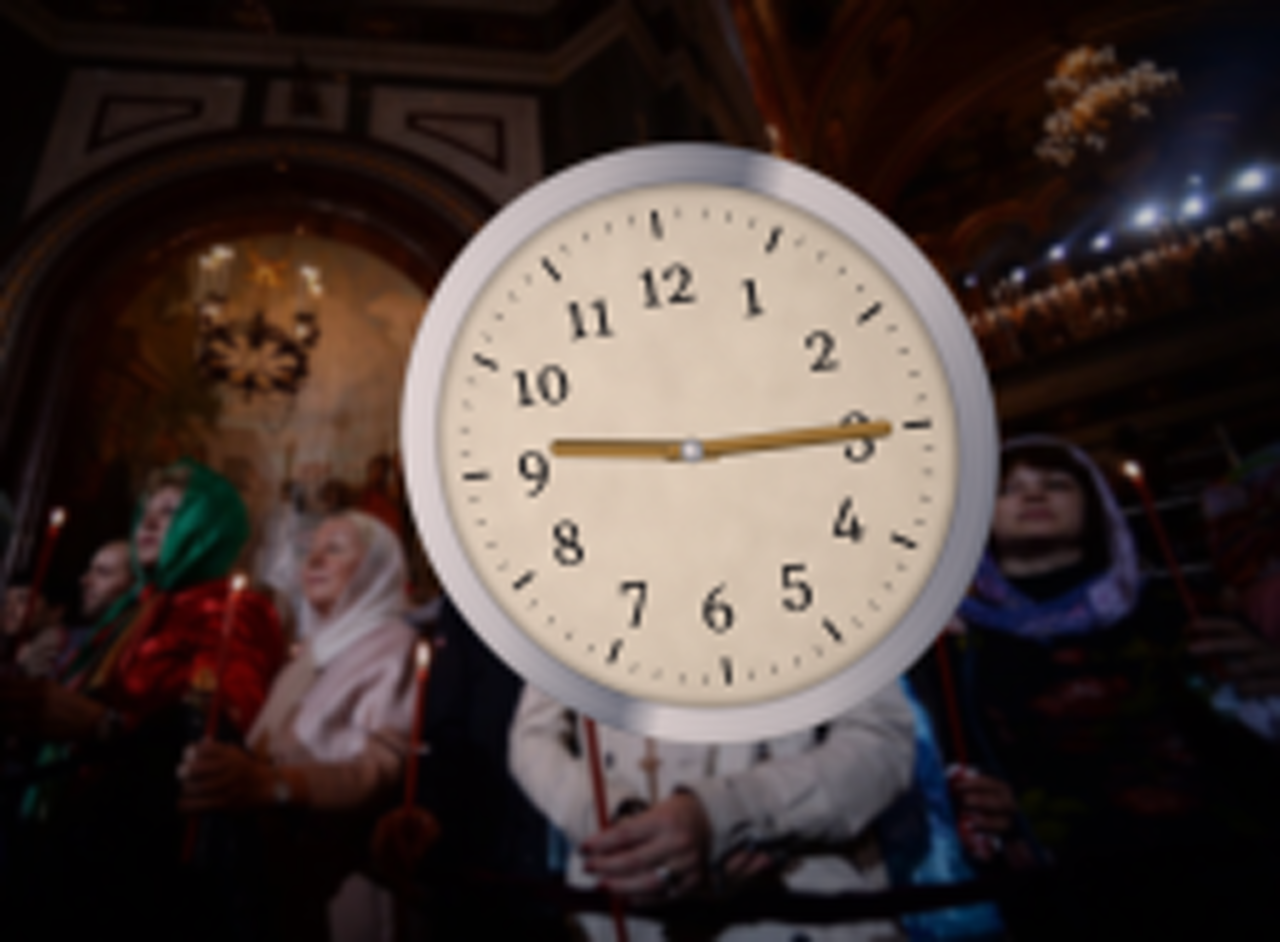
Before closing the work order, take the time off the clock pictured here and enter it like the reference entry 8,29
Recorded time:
9,15
